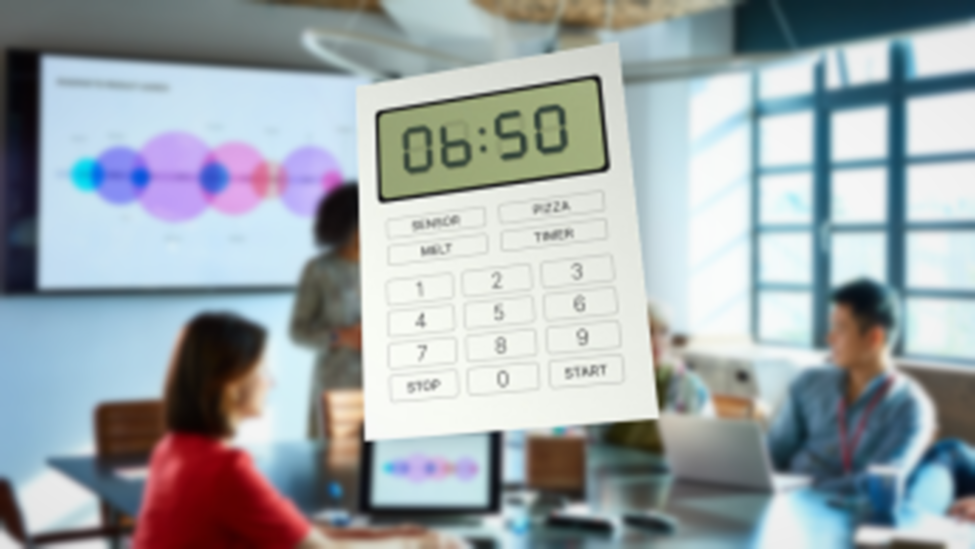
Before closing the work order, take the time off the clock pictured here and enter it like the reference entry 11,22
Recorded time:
6,50
